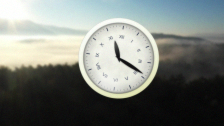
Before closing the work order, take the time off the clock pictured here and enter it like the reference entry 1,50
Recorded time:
11,19
